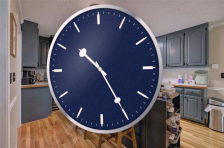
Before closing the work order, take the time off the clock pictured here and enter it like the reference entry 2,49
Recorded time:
10,25
